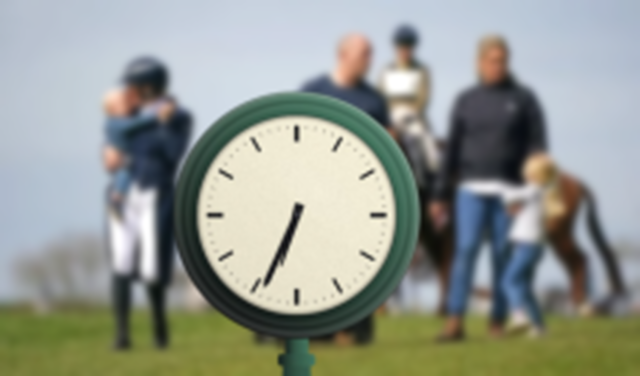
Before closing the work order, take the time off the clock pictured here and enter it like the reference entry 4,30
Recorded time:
6,34
